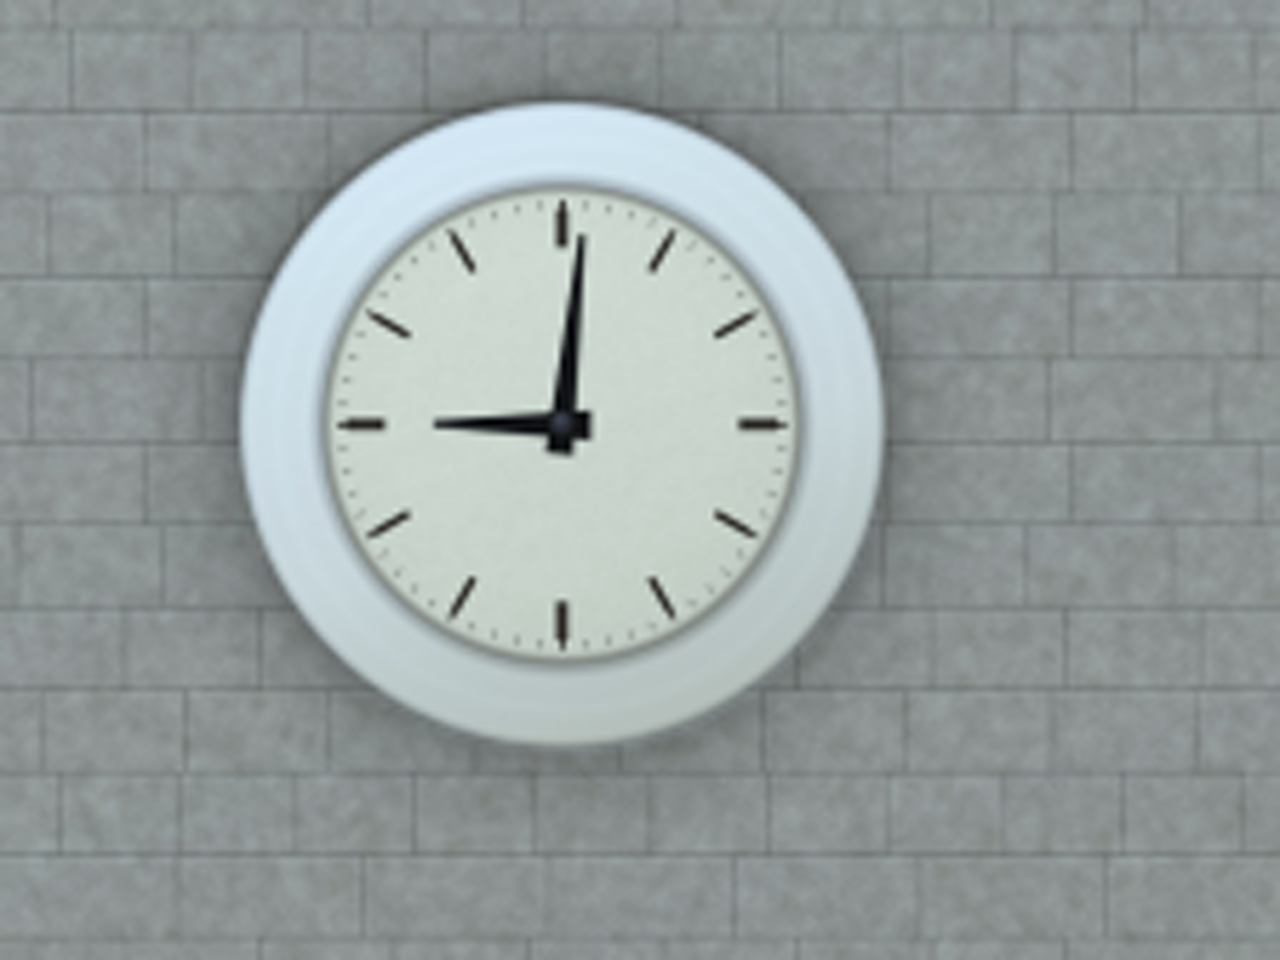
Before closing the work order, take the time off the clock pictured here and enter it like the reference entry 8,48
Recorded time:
9,01
